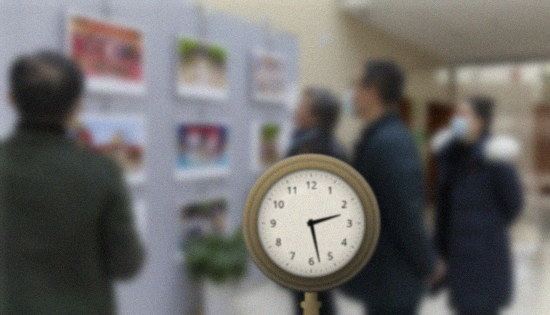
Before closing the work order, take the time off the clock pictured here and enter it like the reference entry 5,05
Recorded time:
2,28
